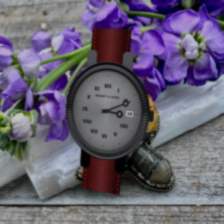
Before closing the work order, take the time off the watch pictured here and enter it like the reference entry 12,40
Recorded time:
3,11
